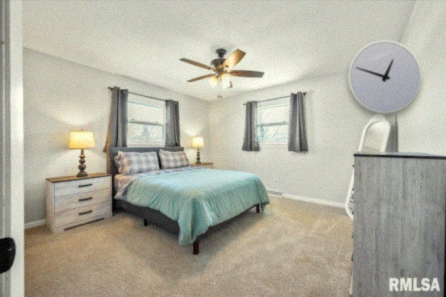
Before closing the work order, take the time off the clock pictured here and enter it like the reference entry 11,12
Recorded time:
12,48
